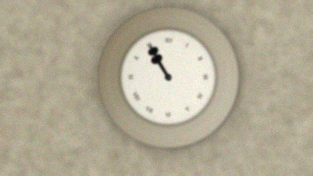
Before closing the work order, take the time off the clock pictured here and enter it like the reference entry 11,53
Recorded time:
10,55
